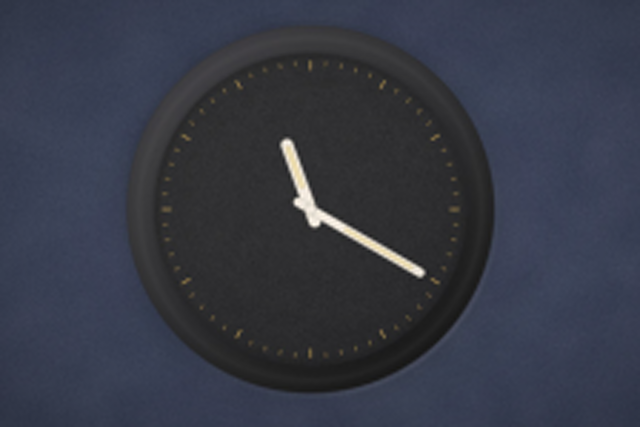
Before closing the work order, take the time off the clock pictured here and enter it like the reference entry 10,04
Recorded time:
11,20
